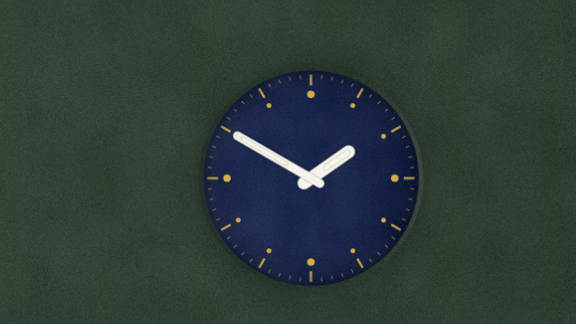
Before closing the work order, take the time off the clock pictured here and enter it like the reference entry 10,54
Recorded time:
1,50
